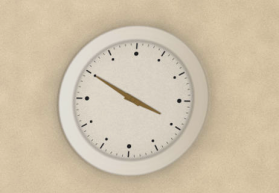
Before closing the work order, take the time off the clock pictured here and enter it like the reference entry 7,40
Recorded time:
3,50
